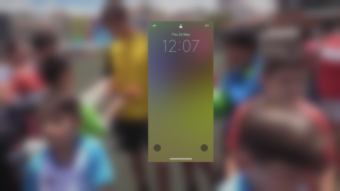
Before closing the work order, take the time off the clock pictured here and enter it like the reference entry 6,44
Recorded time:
12,07
